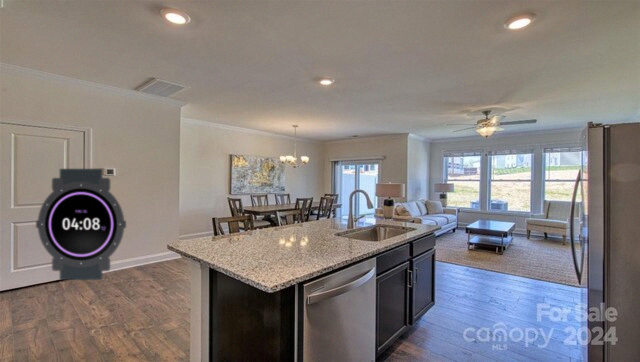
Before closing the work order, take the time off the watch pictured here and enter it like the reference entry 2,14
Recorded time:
4,08
